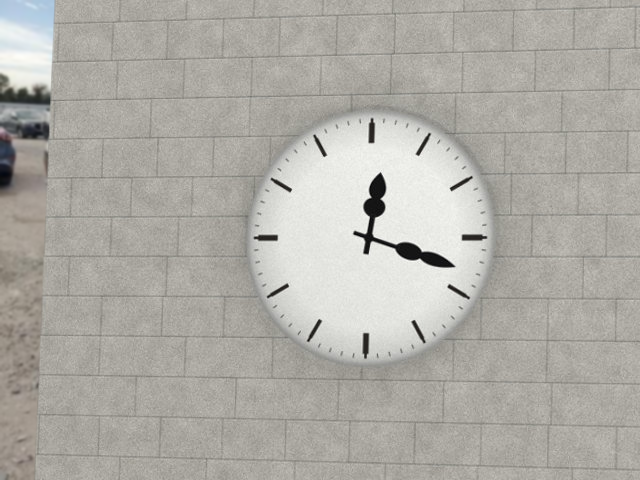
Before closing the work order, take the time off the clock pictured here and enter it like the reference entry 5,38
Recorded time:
12,18
